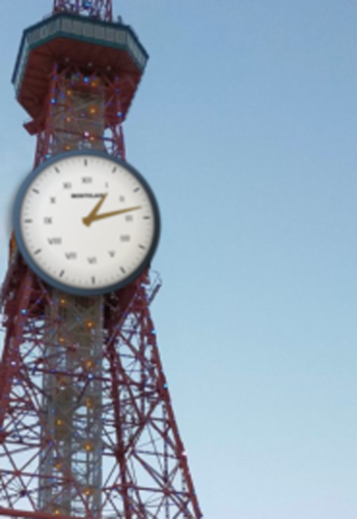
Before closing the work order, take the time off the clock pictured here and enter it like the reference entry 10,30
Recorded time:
1,13
